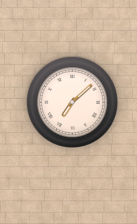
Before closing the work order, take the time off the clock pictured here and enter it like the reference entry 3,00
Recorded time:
7,08
